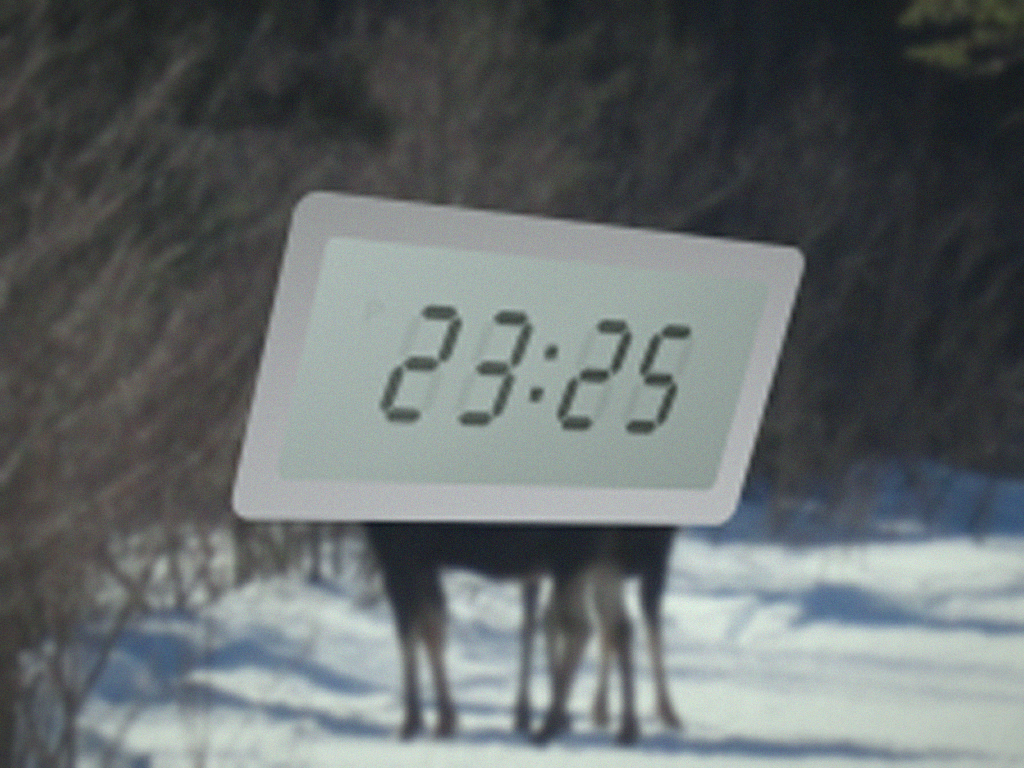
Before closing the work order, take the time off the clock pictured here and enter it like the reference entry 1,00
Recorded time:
23,25
